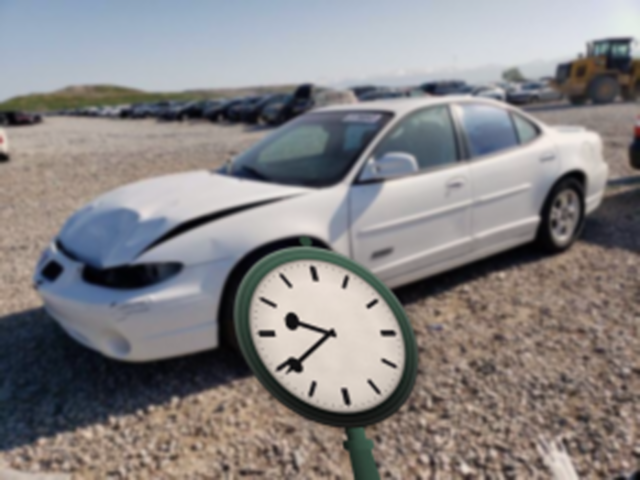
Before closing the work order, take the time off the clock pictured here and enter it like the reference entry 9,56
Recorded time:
9,39
